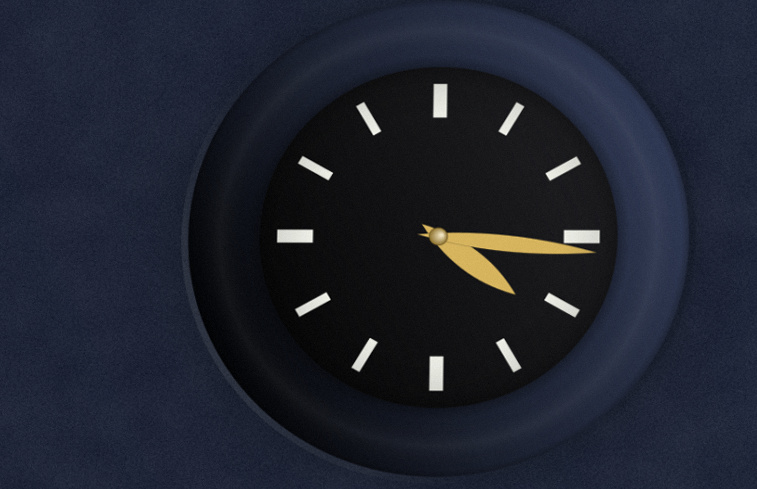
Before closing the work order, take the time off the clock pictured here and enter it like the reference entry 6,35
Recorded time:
4,16
